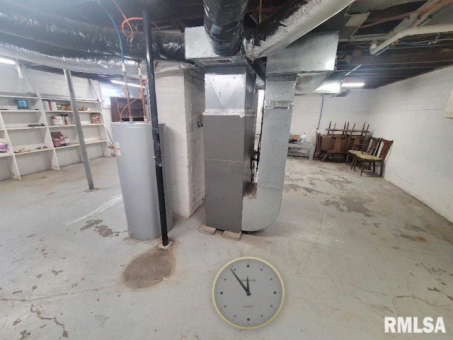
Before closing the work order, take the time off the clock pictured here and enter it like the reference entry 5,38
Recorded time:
11,54
